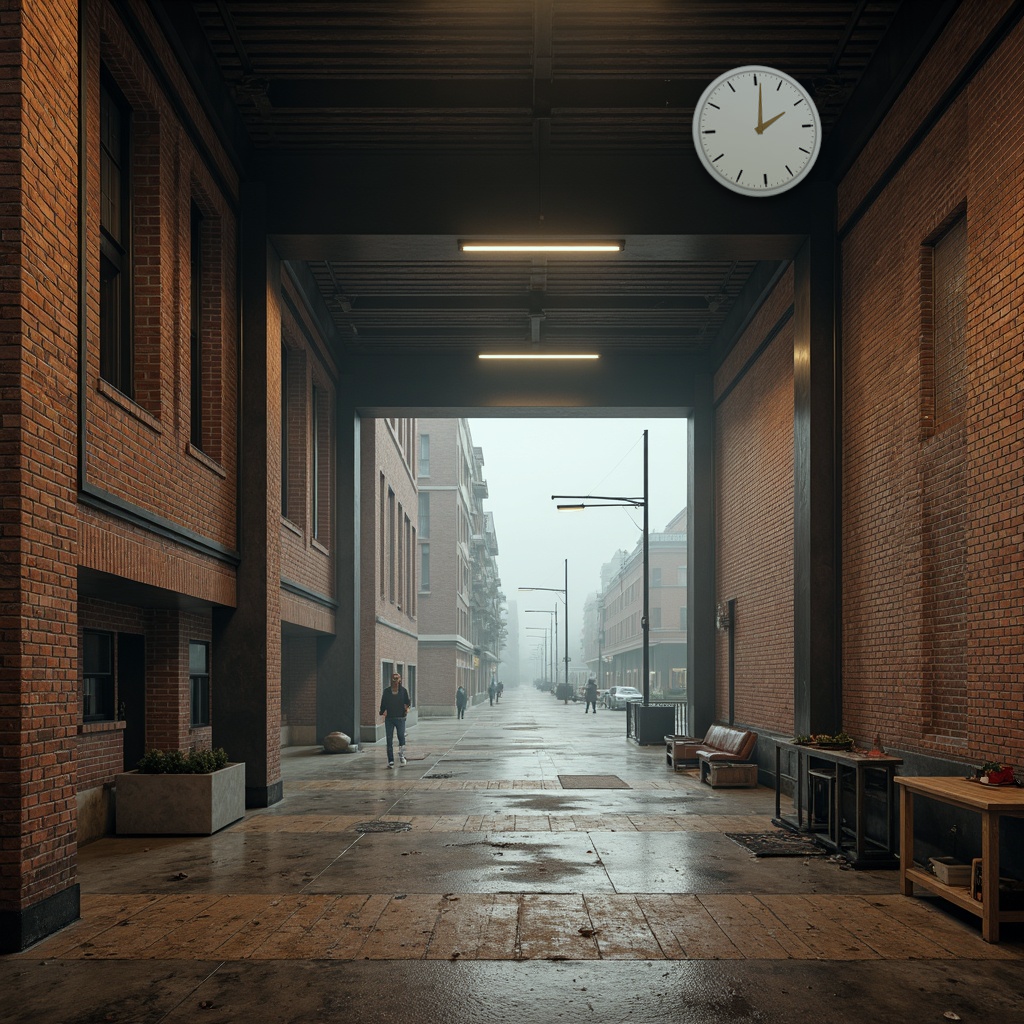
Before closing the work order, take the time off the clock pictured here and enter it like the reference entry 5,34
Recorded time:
2,01
